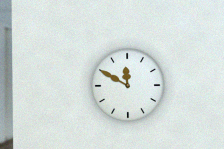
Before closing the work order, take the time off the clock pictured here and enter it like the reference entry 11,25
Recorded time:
11,50
